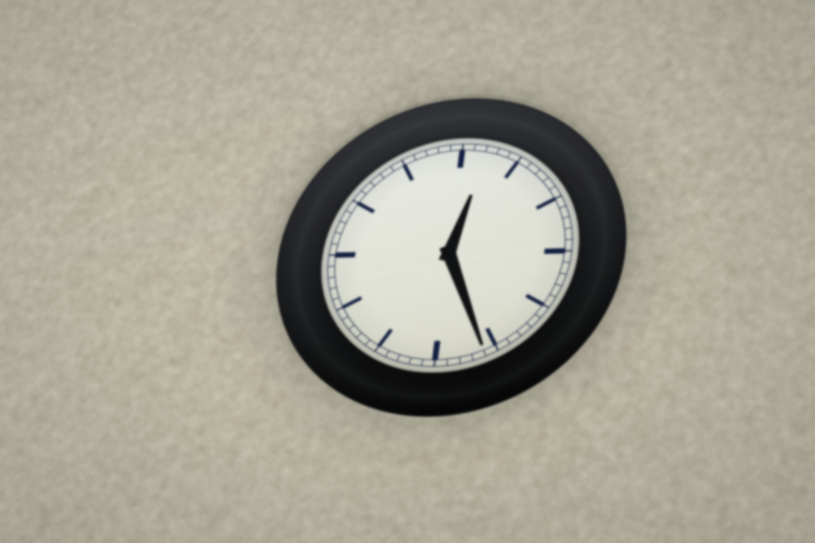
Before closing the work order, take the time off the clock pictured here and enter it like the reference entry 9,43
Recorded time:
12,26
